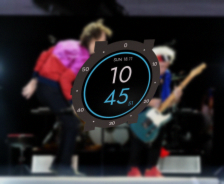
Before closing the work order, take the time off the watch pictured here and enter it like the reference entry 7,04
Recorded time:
10,45
